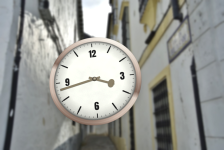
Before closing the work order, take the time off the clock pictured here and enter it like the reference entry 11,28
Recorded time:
3,43
